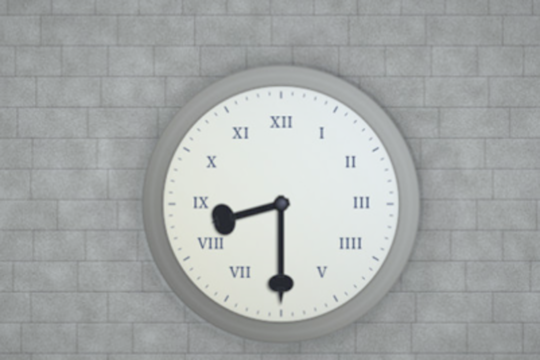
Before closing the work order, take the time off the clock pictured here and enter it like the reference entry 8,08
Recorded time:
8,30
